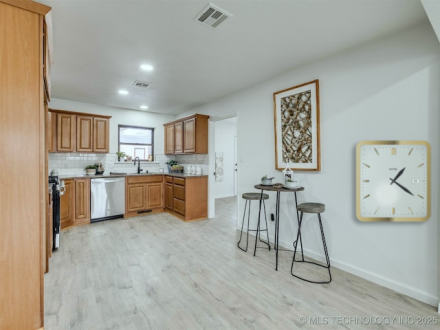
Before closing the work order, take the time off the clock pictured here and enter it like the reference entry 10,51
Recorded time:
1,21
